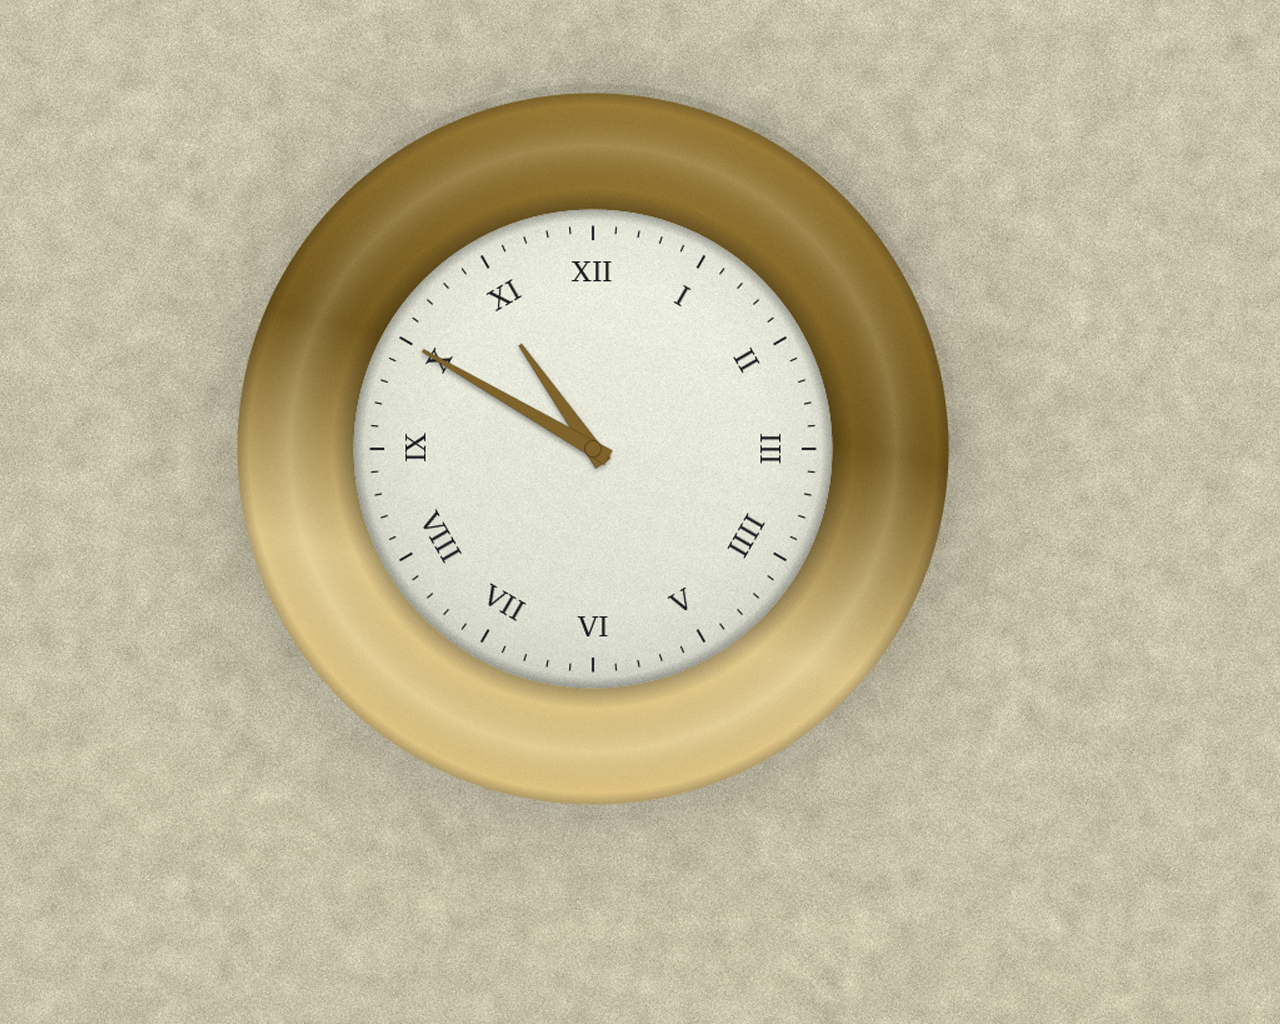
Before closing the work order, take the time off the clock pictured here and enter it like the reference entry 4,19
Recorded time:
10,50
